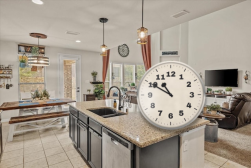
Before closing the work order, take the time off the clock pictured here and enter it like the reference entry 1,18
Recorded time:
10,50
